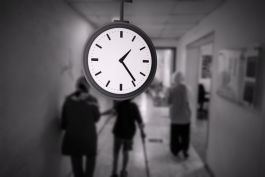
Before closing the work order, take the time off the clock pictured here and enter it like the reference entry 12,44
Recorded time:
1,24
